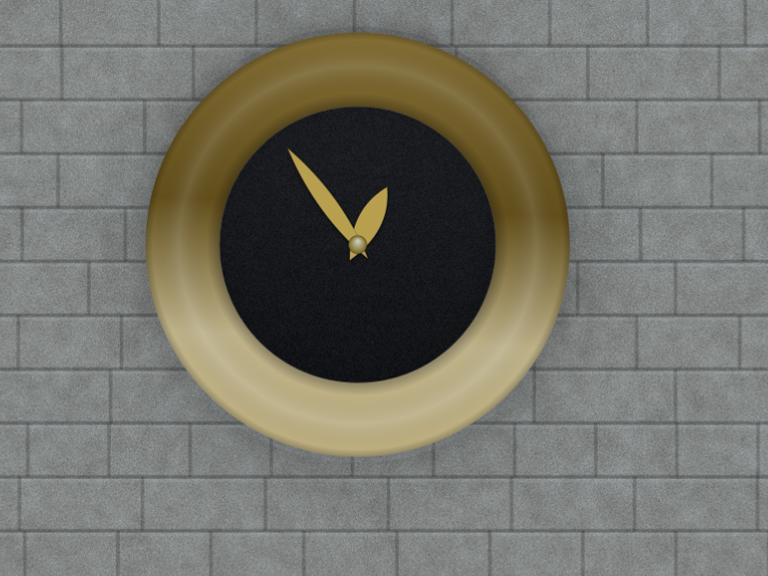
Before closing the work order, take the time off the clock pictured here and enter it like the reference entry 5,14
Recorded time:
12,54
